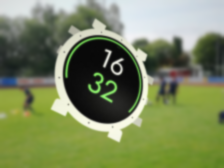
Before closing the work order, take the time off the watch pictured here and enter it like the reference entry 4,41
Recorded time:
16,32
